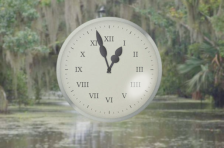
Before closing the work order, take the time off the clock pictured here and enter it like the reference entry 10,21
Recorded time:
12,57
